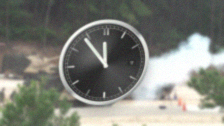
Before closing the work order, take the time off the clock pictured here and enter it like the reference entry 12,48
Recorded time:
11,54
